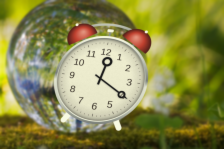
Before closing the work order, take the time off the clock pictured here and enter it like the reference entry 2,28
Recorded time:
12,20
